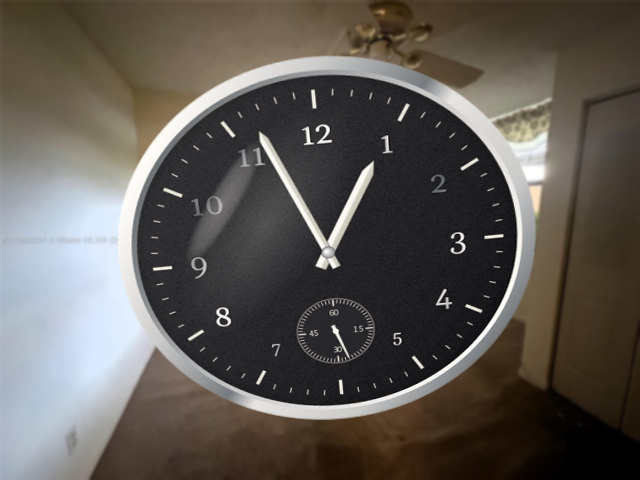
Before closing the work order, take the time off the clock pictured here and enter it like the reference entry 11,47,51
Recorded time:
12,56,27
